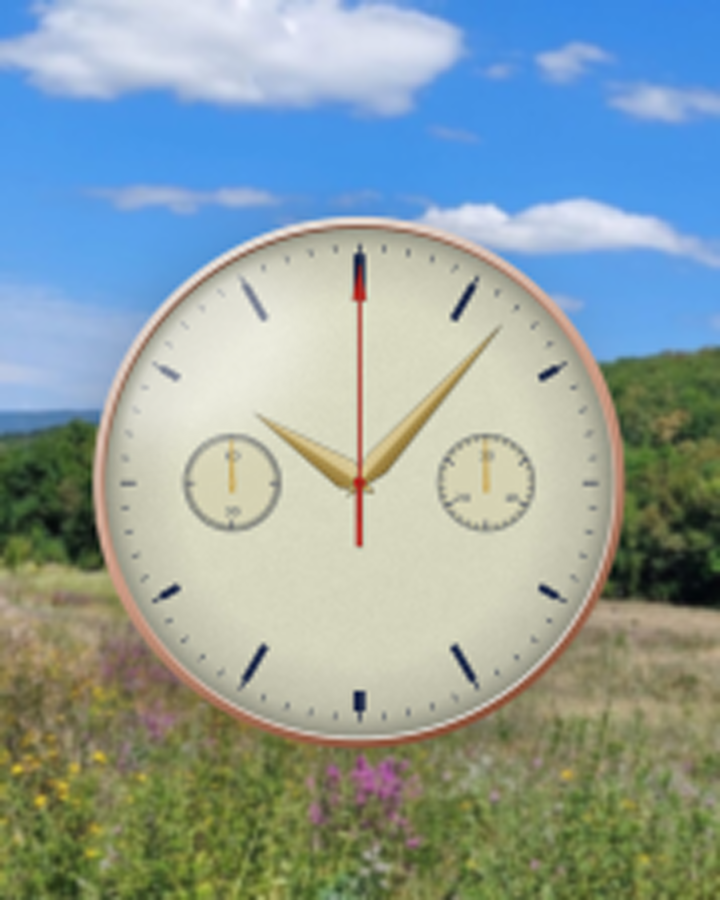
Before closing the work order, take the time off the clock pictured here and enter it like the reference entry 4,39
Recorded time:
10,07
